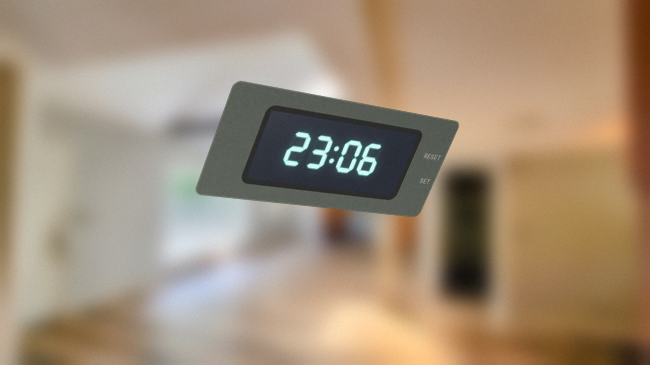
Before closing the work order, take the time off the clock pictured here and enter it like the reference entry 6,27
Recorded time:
23,06
